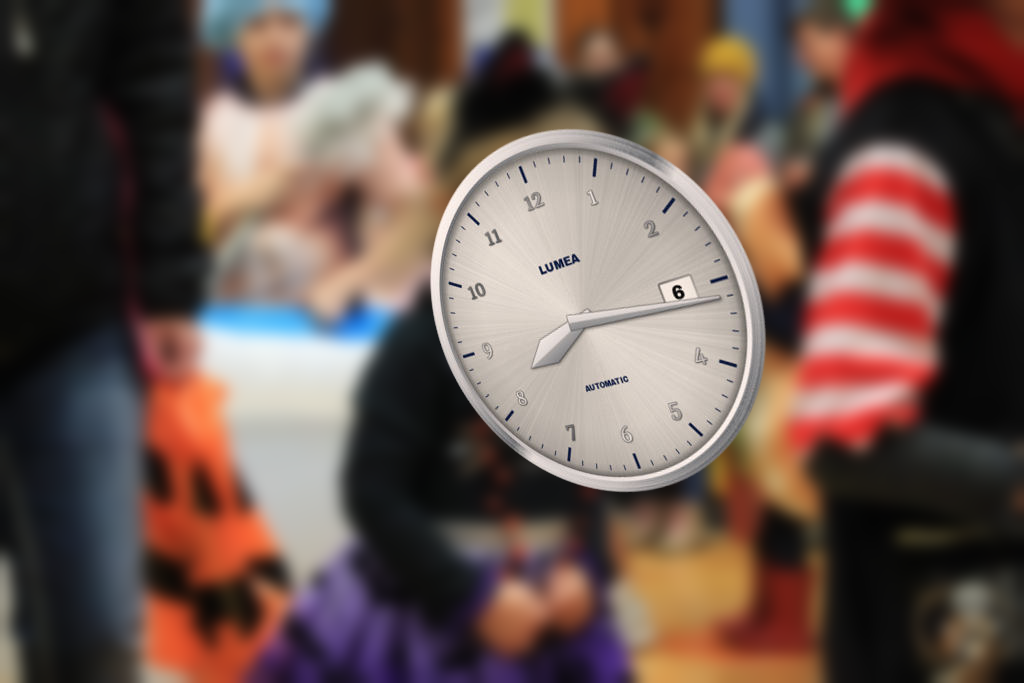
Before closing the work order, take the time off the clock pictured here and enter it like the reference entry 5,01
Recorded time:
8,16
